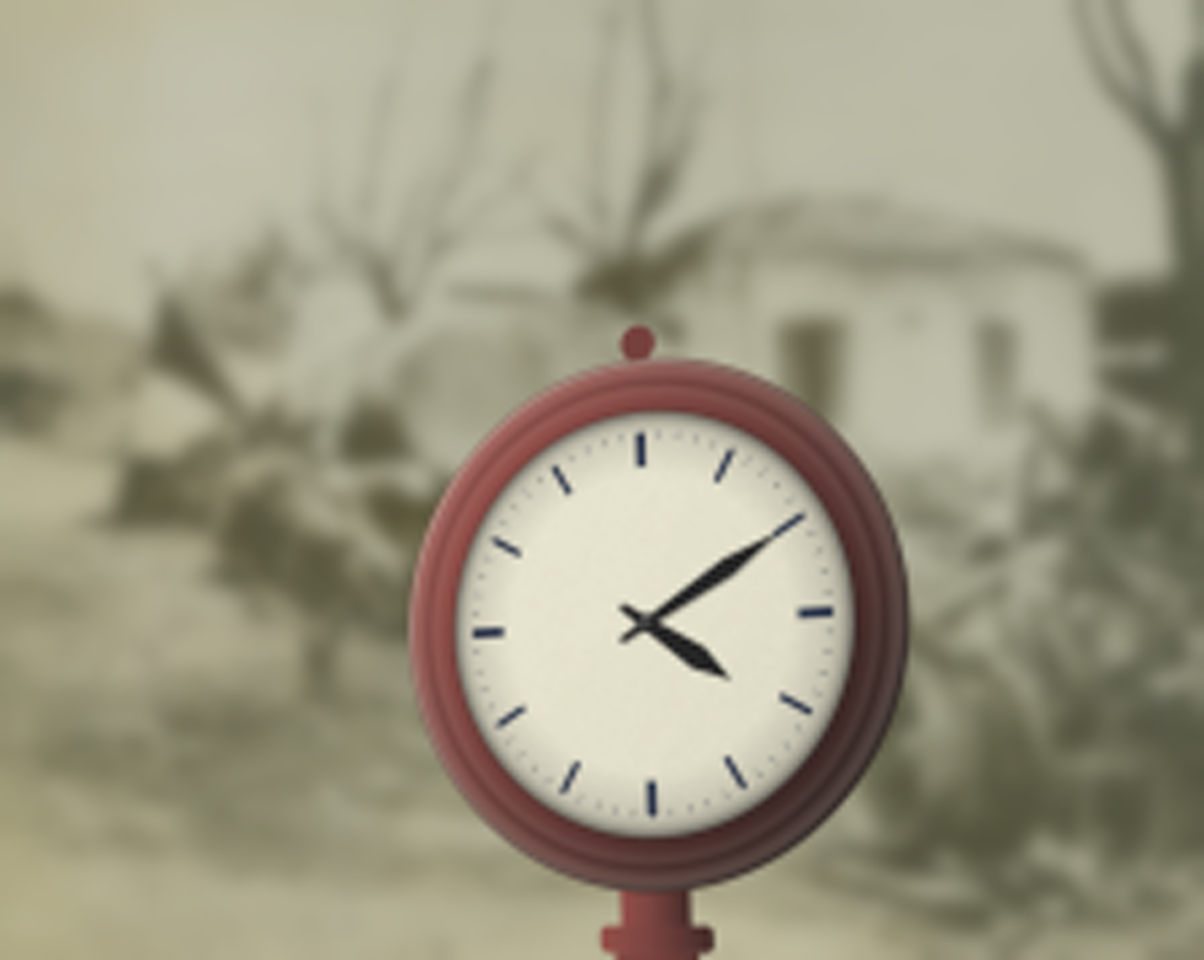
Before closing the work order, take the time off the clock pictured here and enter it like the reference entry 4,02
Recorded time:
4,10
